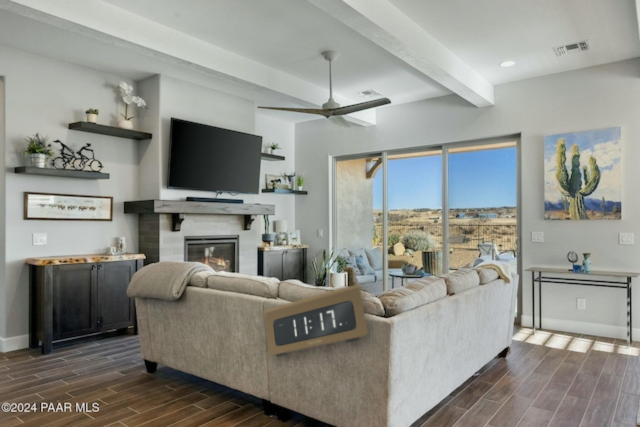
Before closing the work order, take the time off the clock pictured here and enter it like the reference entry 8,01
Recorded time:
11,17
